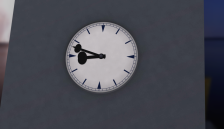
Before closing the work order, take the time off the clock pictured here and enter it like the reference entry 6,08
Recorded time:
8,48
